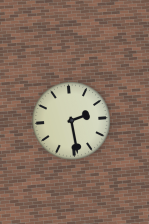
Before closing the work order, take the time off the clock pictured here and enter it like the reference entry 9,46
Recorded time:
2,29
